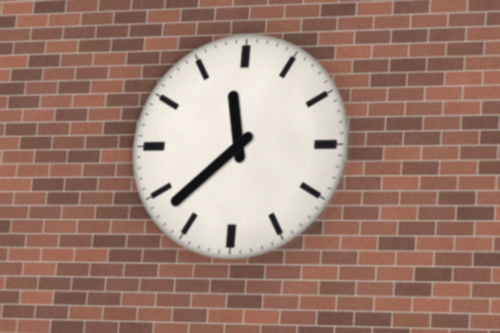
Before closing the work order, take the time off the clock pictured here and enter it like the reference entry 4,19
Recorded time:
11,38
